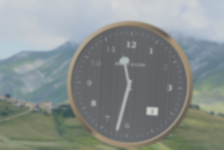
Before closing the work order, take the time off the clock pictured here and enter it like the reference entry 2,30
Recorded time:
11,32
